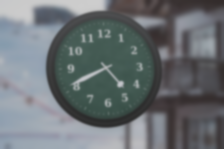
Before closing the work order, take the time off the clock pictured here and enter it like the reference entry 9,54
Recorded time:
4,41
